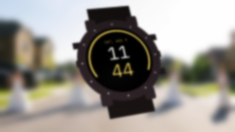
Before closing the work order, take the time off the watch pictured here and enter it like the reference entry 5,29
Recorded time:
11,44
